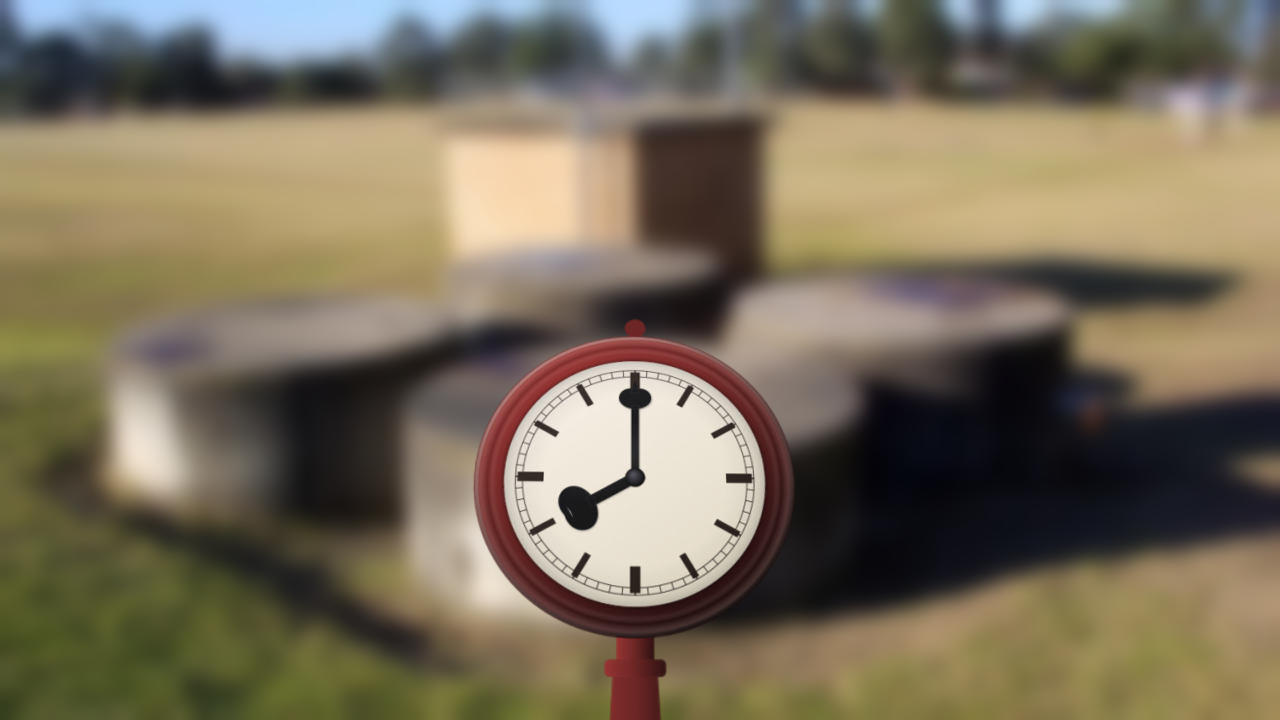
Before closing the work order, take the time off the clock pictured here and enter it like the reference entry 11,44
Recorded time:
8,00
